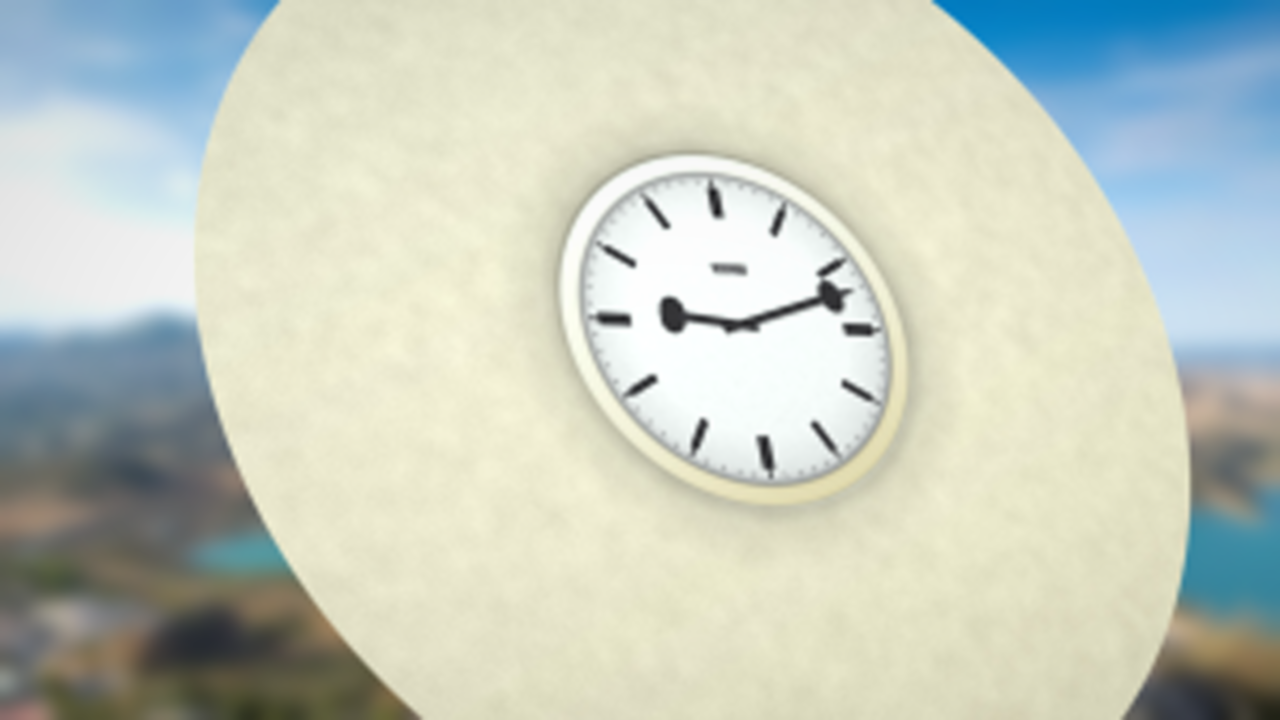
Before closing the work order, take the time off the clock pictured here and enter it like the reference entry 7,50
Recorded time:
9,12
